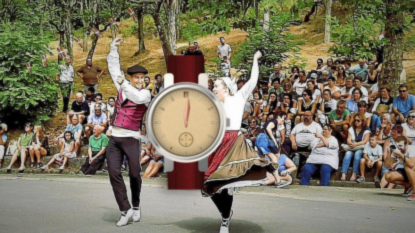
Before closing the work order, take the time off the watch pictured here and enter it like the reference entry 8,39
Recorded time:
12,01
